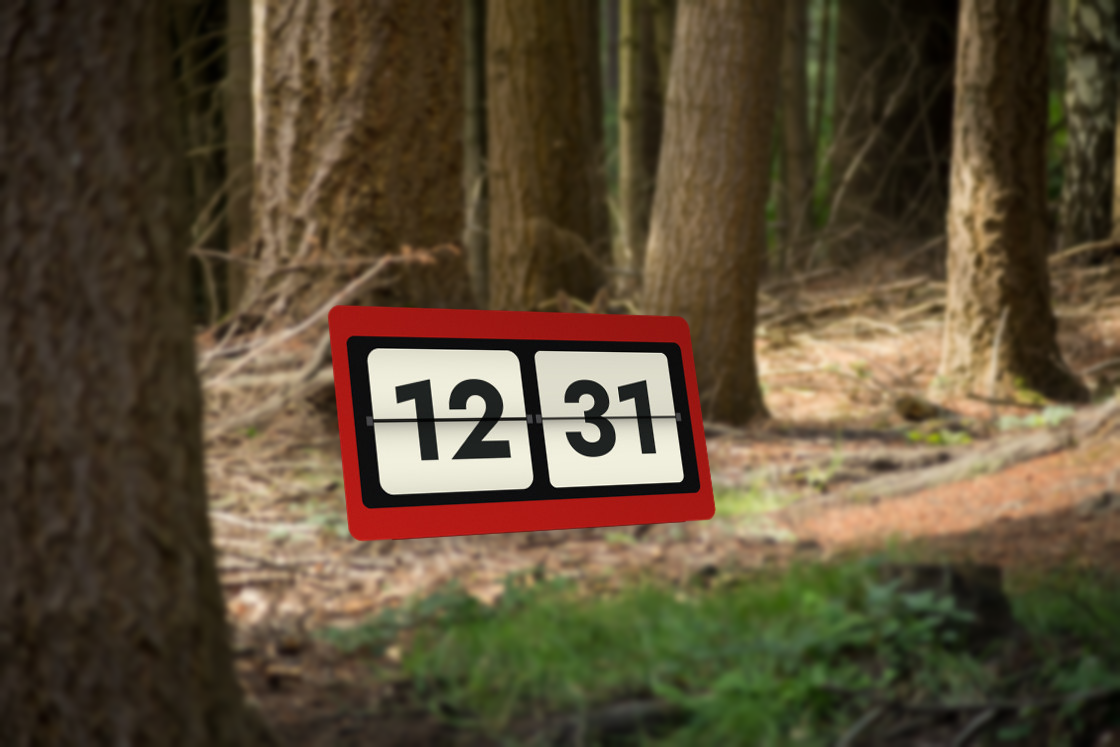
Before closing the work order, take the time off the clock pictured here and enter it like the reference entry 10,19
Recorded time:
12,31
